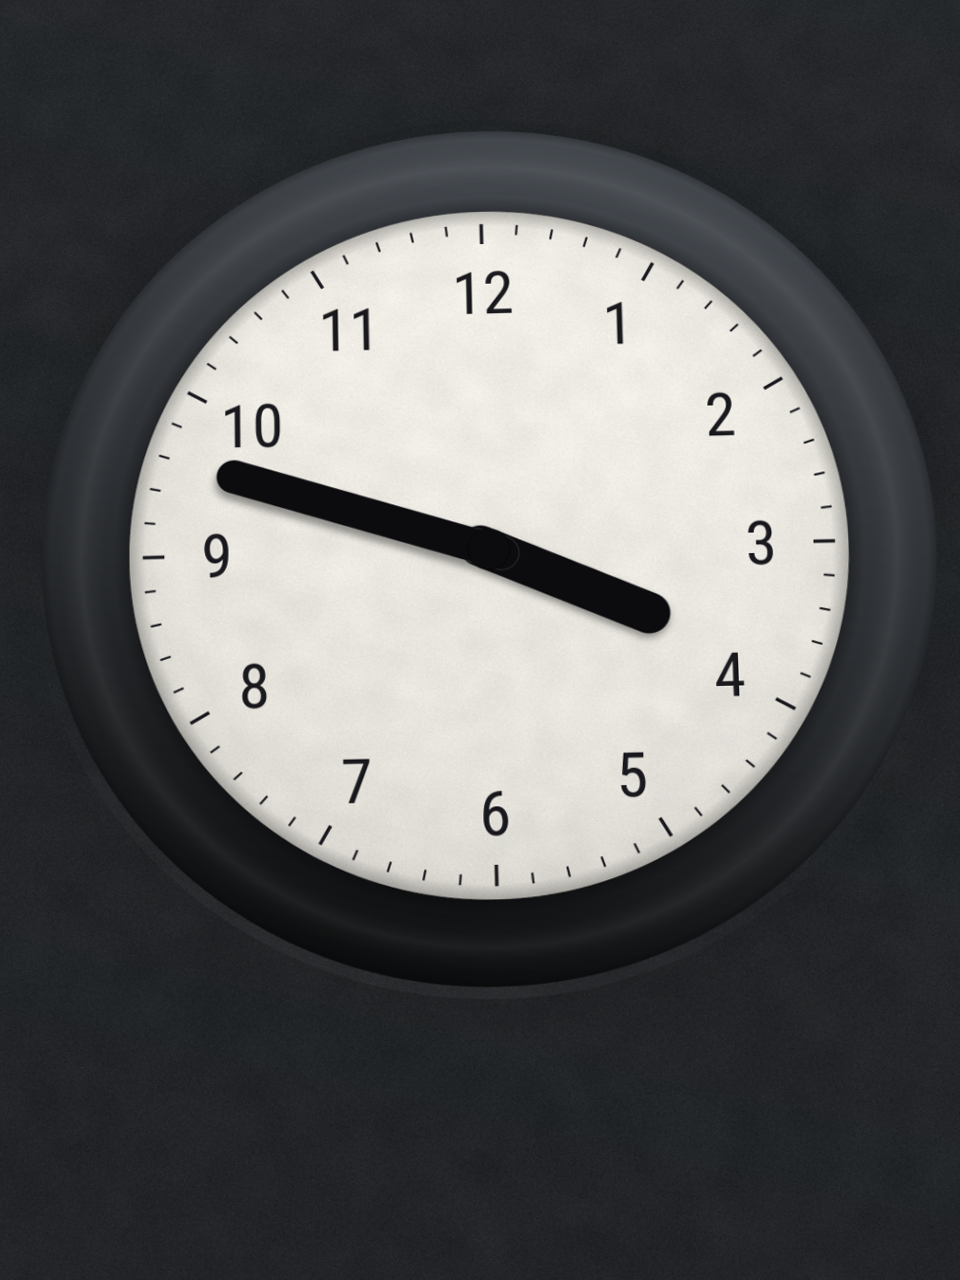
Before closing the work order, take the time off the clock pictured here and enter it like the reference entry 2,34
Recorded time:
3,48
